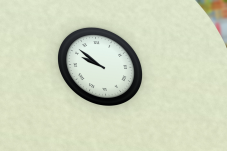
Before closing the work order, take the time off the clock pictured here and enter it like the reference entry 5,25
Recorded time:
9,52
